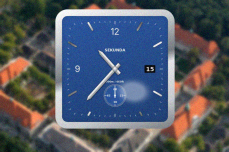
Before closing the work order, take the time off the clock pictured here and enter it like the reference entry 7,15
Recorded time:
10,37
